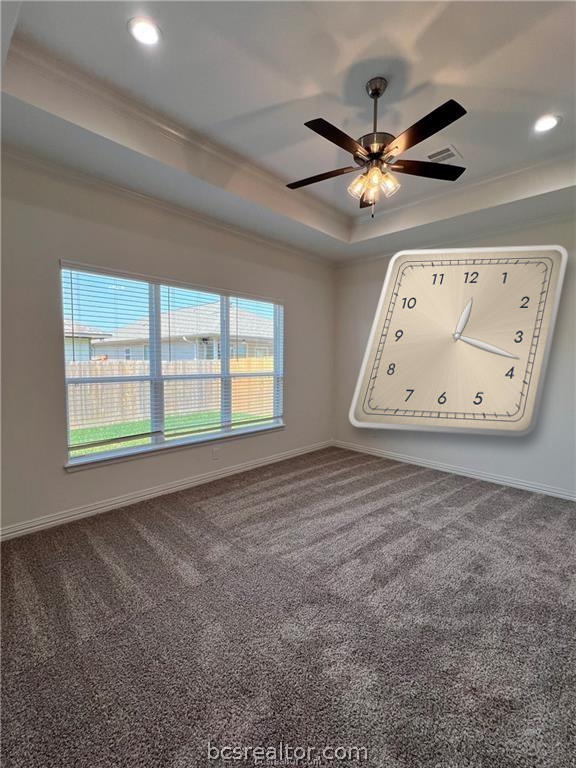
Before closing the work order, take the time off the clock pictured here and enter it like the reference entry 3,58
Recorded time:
12,18
